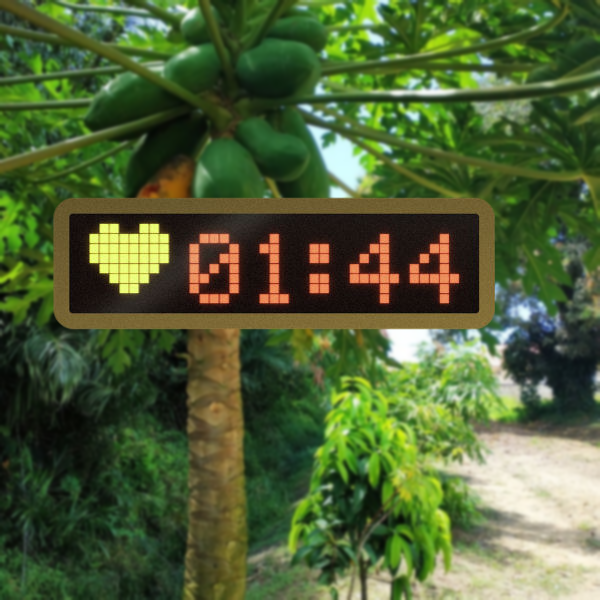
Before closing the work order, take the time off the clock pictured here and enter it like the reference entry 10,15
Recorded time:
1,44
